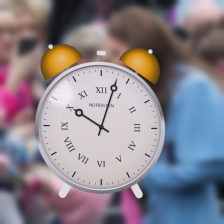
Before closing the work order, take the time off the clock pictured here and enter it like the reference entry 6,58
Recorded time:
10,03
